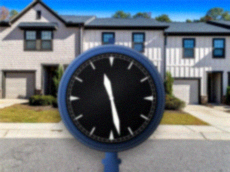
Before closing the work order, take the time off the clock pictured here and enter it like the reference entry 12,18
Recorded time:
11,28
